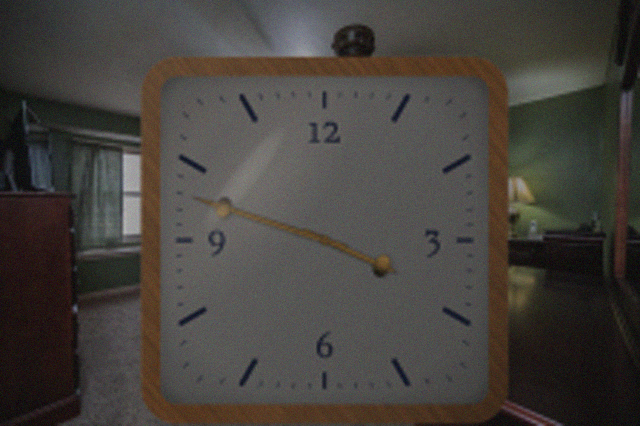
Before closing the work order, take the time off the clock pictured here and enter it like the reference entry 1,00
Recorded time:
3,48
